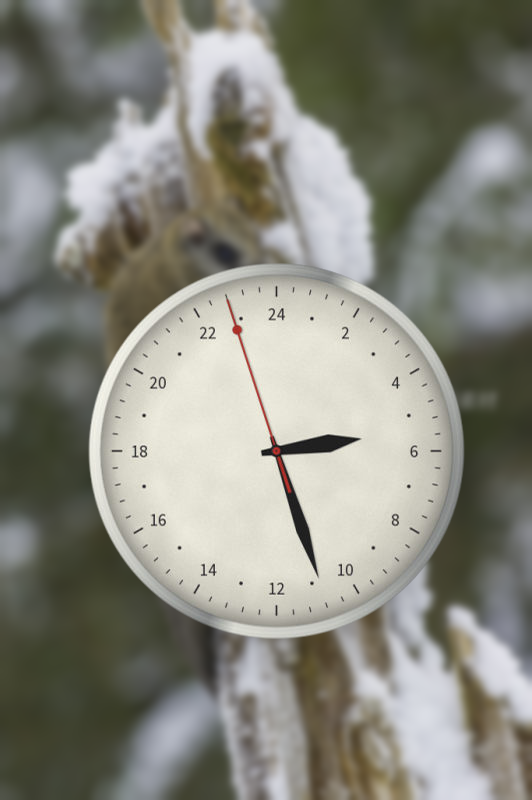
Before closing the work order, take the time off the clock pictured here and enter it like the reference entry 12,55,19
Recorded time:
5,26,57
